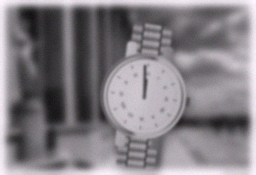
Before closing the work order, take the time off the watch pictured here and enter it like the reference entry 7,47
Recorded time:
11,59
